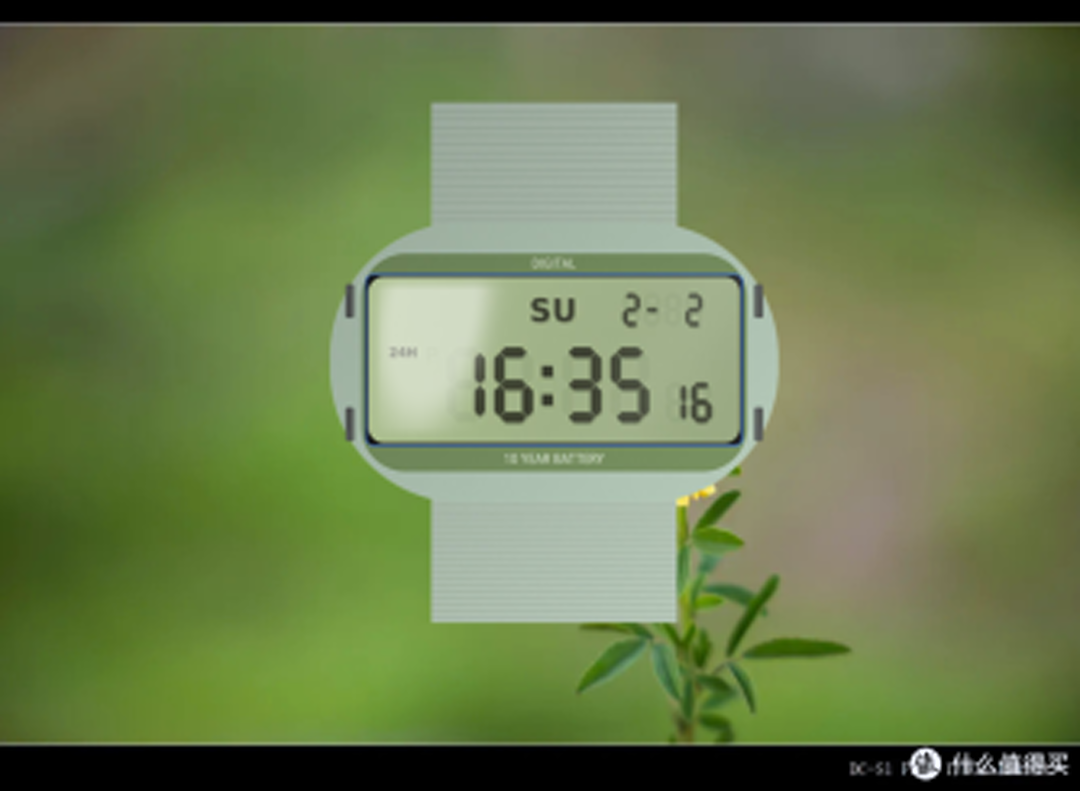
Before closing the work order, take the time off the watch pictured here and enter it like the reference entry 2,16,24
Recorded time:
16,35,16
